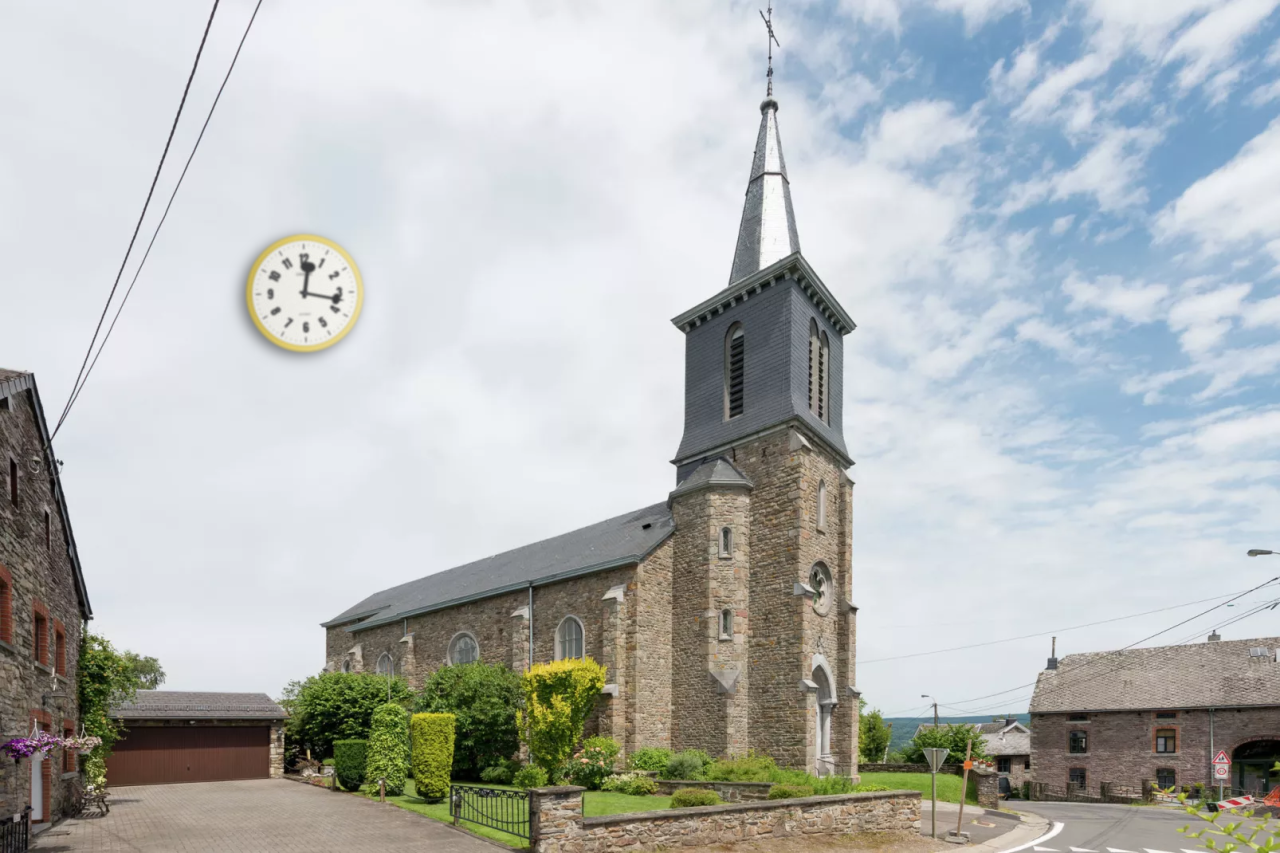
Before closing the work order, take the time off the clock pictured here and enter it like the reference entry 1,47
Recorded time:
12,17
